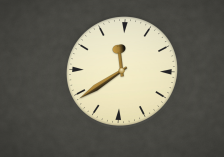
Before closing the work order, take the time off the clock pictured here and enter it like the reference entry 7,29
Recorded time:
11,39
